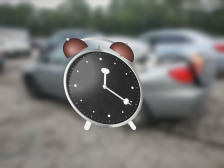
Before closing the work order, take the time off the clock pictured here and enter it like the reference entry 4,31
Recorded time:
12,21
